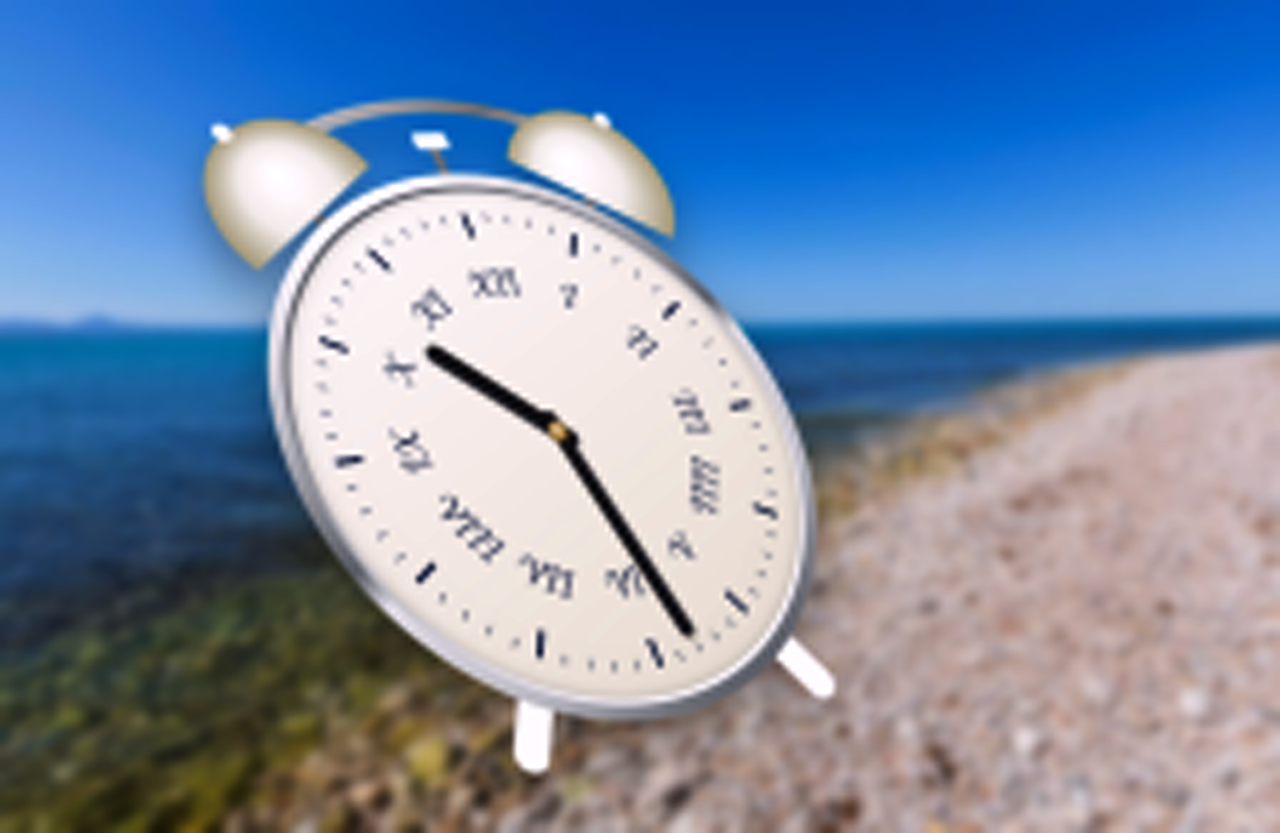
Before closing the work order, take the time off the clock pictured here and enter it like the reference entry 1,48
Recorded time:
10,28
